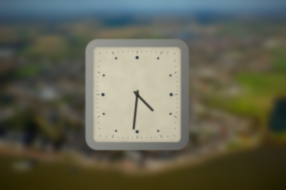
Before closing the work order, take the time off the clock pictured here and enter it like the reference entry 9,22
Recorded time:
4,31
